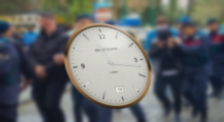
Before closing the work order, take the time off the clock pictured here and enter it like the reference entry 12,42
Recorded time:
11,17
